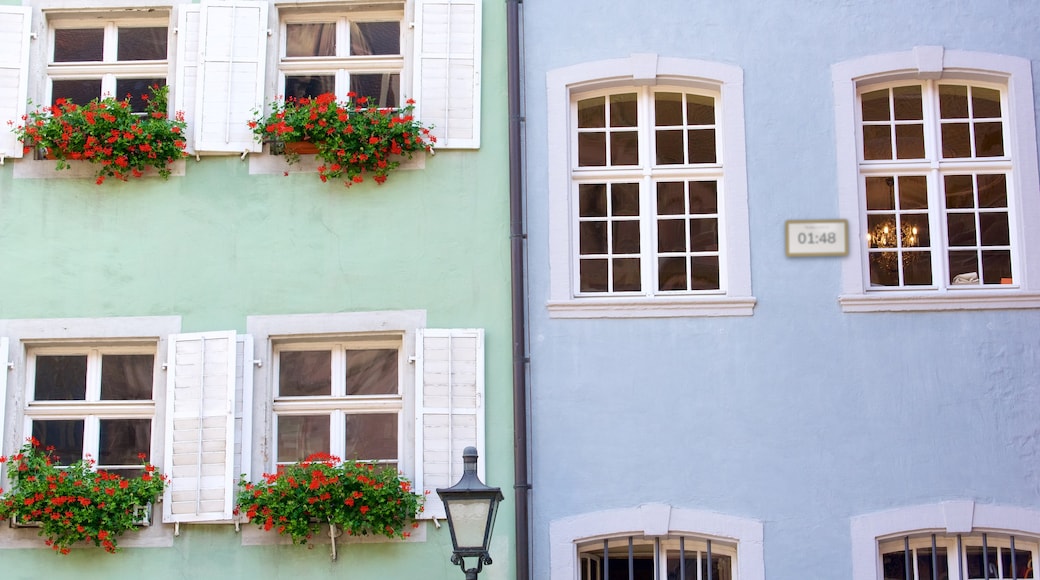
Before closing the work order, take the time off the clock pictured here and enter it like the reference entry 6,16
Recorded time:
1,48
